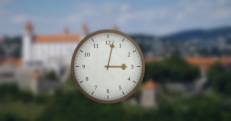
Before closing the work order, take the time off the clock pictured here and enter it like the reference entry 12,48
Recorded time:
3,02
